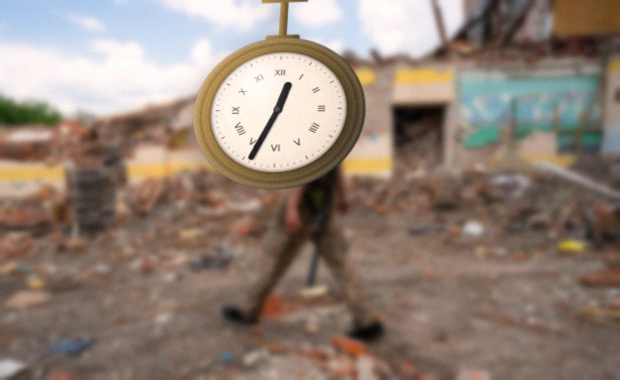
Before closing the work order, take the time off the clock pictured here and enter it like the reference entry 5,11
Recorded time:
12,34
